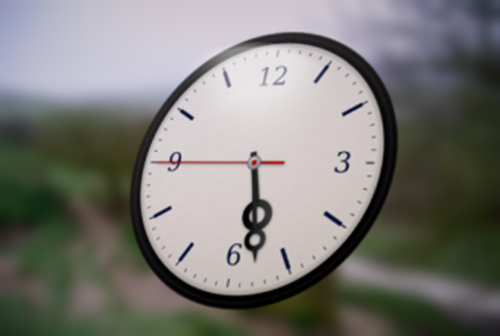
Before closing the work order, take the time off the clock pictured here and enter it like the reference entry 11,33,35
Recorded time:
5,27,45
